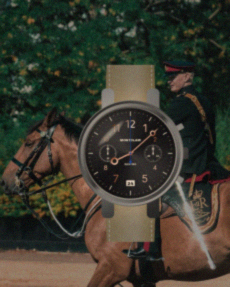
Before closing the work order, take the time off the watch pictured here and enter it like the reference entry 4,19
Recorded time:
8,08
